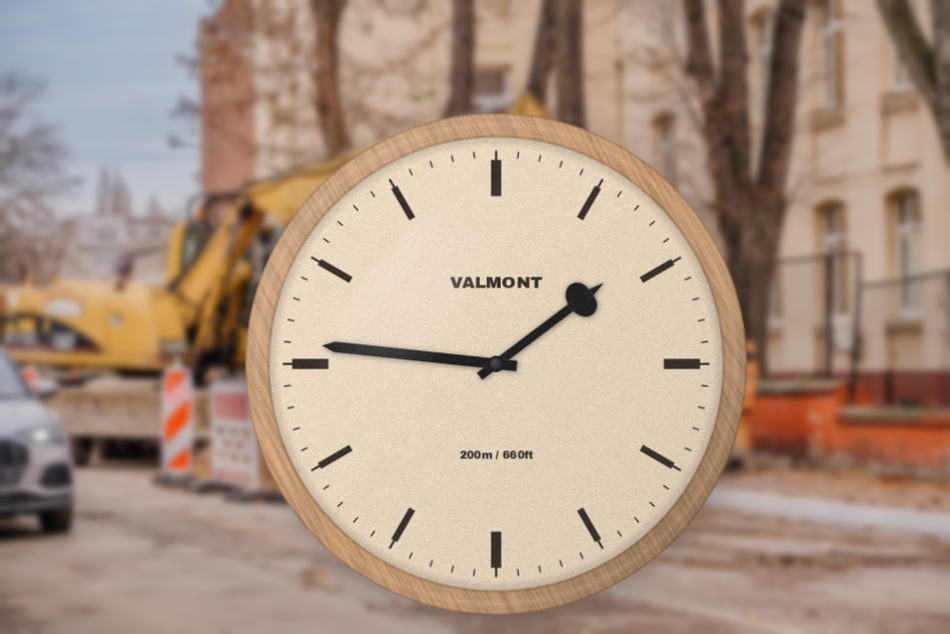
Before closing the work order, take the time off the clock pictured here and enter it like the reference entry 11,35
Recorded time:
1,46
